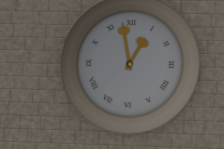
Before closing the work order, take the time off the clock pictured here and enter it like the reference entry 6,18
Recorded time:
12,58
